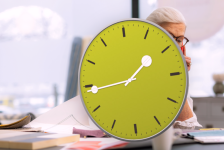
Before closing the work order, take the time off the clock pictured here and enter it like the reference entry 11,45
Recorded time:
1,44
